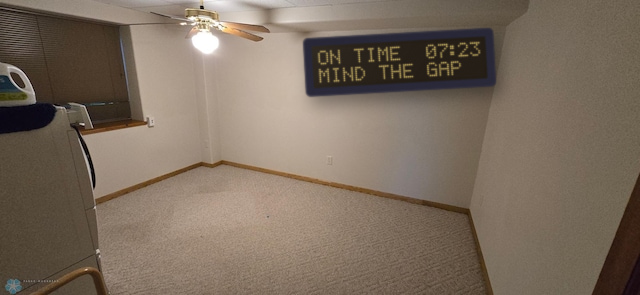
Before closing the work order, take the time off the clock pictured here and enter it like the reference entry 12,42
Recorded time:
7,23
